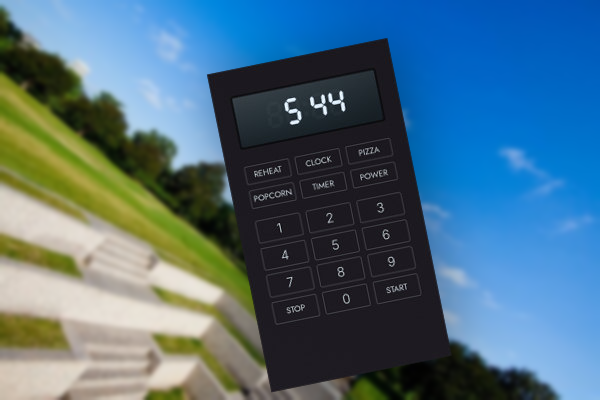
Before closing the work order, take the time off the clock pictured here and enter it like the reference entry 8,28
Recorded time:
5,44
